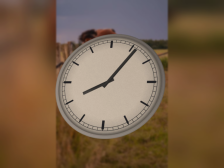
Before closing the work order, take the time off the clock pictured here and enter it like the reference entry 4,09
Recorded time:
8,06
